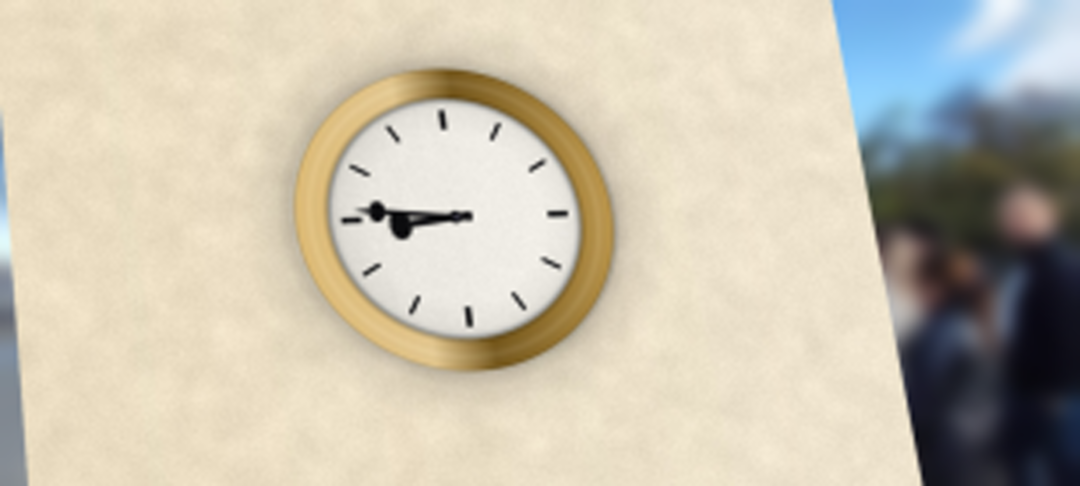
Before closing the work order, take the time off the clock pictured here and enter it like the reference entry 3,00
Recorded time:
8,46
